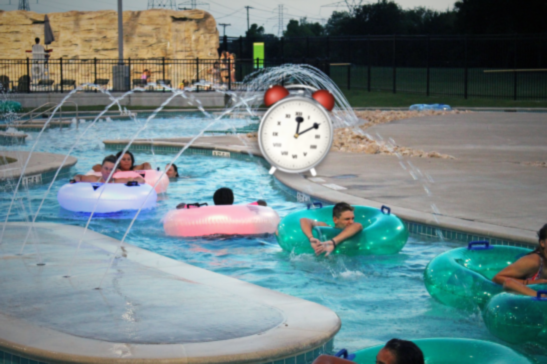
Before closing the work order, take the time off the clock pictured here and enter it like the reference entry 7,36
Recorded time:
12,10
